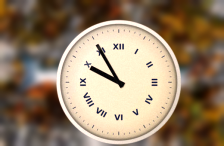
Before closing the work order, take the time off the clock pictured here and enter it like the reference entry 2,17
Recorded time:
9,55
